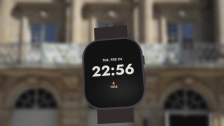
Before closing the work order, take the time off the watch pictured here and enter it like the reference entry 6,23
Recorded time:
22,56
